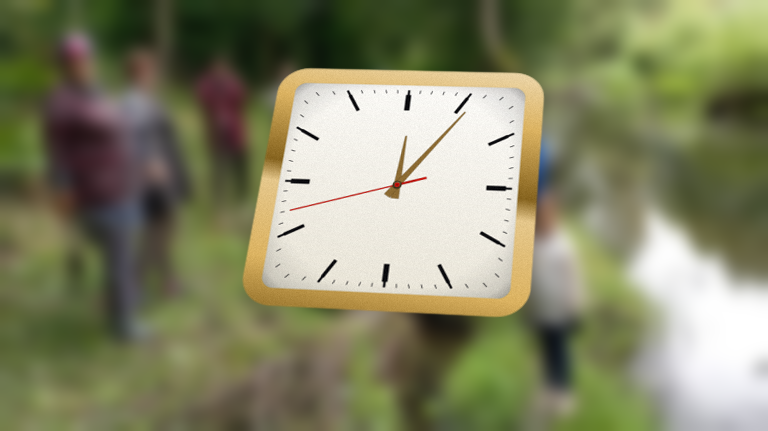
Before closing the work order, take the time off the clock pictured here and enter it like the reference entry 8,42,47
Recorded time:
12,05,42
